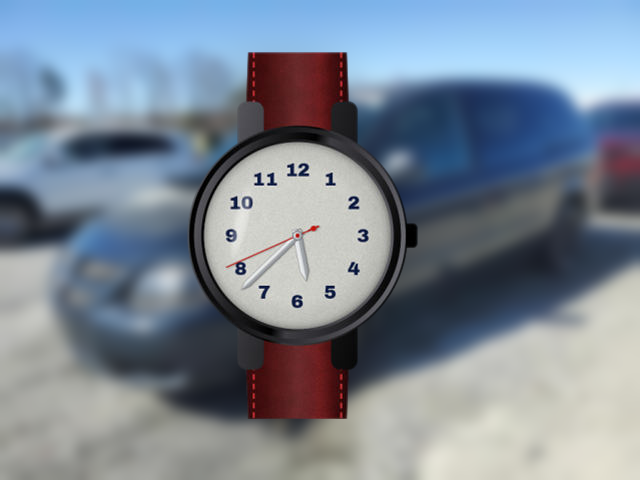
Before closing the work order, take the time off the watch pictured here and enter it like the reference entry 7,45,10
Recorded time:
5,37,41
